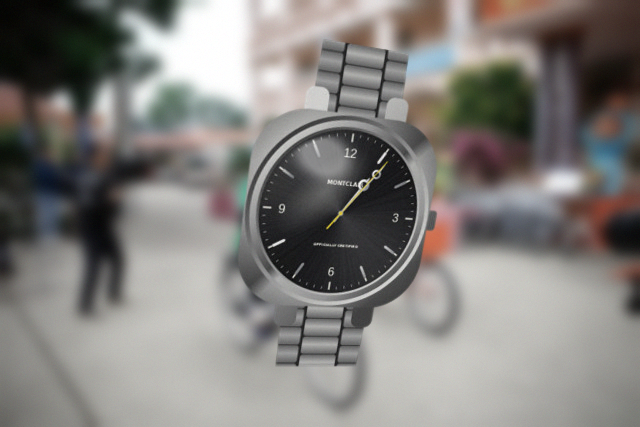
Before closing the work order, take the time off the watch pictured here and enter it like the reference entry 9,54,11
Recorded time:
1,06,06
